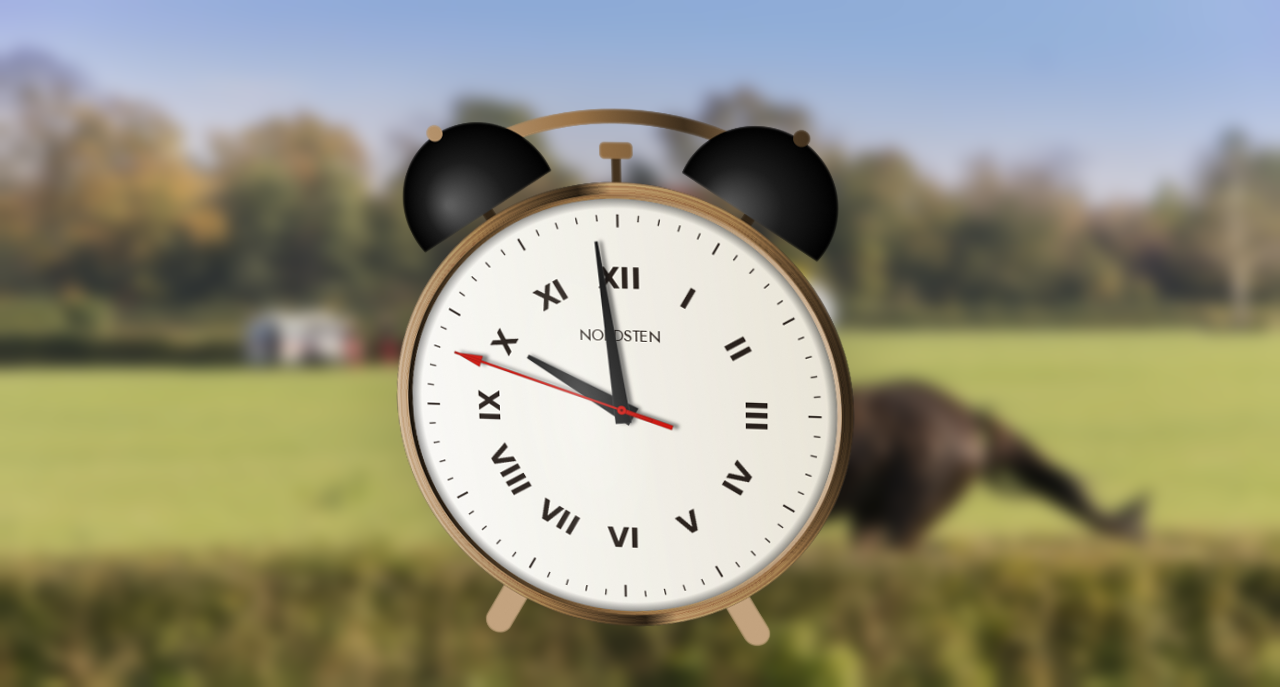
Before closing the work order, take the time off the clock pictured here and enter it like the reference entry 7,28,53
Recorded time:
9,58,48
